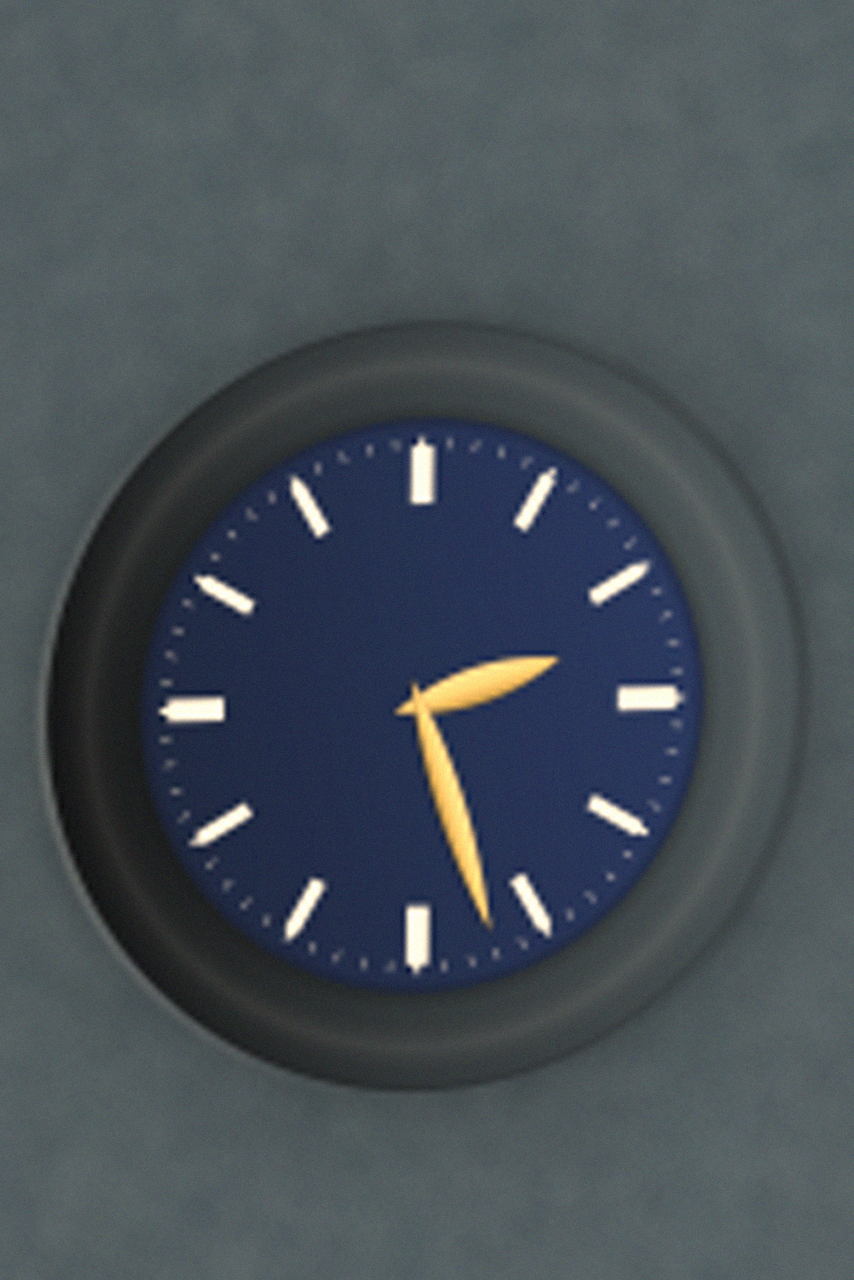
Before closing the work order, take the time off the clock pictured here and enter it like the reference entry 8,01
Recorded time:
2,27
